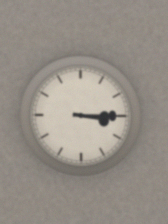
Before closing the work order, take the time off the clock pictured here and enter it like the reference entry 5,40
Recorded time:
3,15
